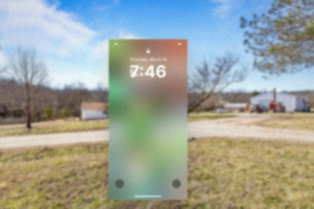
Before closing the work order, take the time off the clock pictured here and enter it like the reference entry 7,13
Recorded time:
7,46
